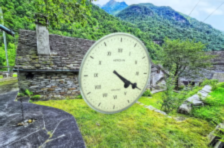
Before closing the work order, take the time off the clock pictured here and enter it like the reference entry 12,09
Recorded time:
4,20
